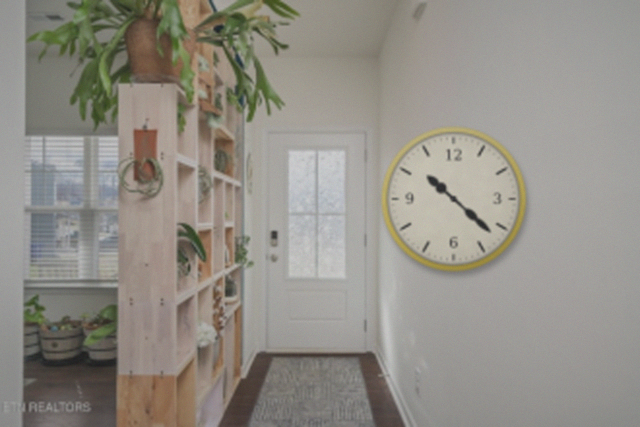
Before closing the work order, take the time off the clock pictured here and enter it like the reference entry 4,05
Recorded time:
10,22
